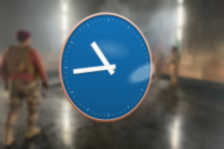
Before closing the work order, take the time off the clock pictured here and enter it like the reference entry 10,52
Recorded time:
10,44
